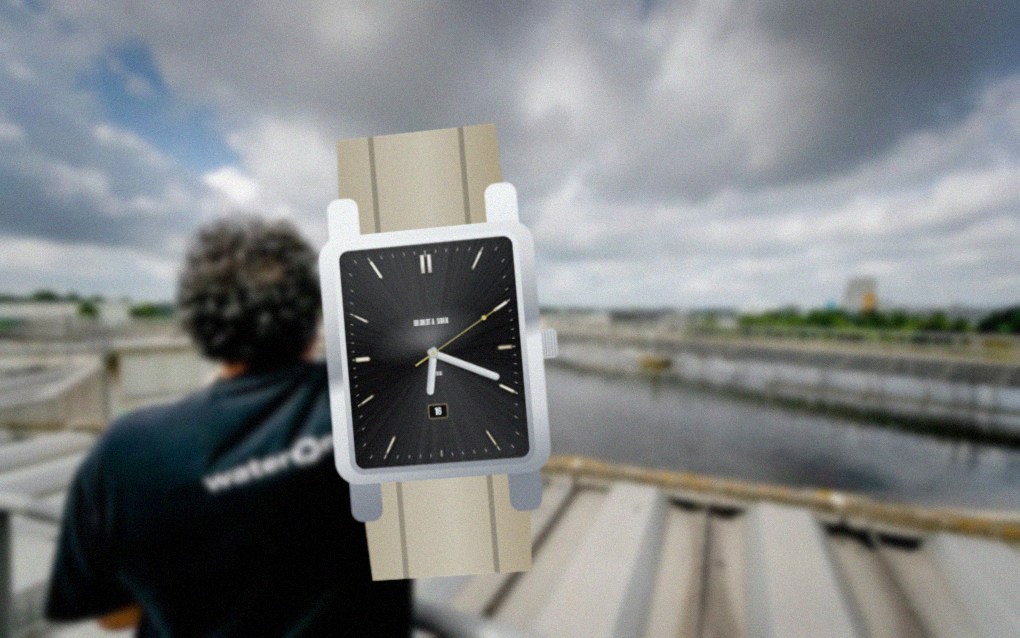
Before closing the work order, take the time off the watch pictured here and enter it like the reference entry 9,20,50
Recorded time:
6,19,10
